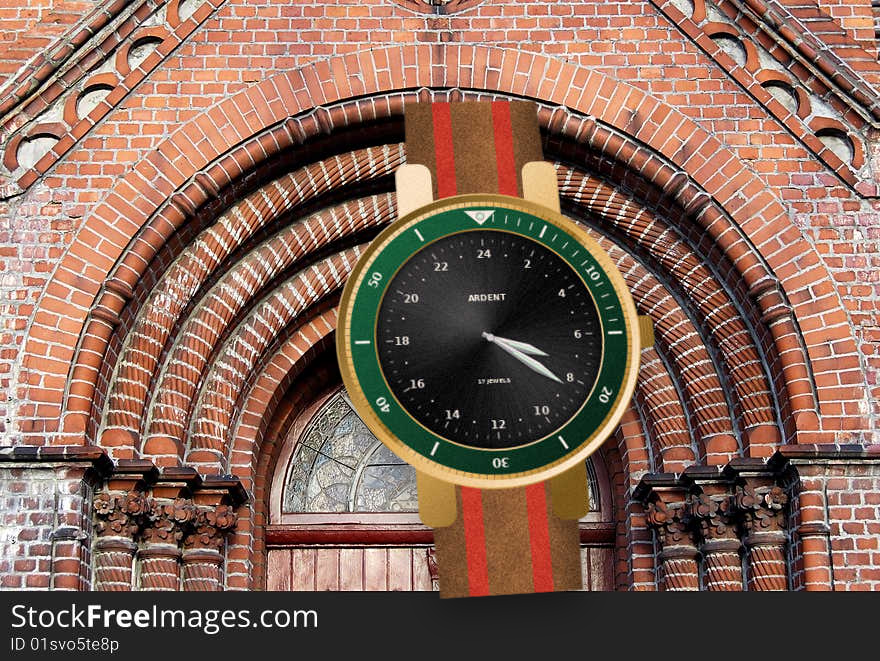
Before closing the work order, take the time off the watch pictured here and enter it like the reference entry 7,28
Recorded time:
7,21
